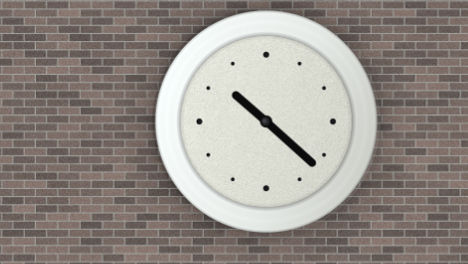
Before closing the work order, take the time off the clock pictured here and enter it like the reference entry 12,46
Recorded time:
10,22
